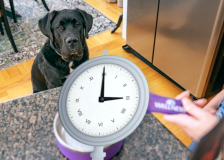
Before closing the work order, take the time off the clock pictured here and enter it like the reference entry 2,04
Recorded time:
3,00
